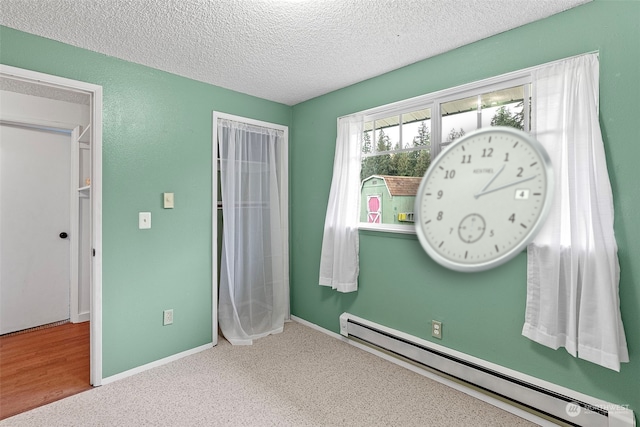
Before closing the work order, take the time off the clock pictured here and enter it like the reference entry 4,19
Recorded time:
1,12
